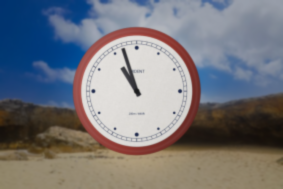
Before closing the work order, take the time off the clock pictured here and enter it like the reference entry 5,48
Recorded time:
10,57
